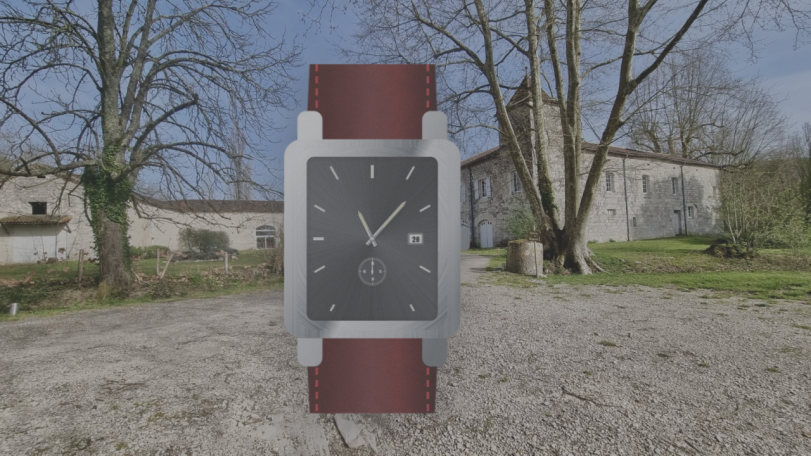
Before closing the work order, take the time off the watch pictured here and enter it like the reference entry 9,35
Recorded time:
11,07
